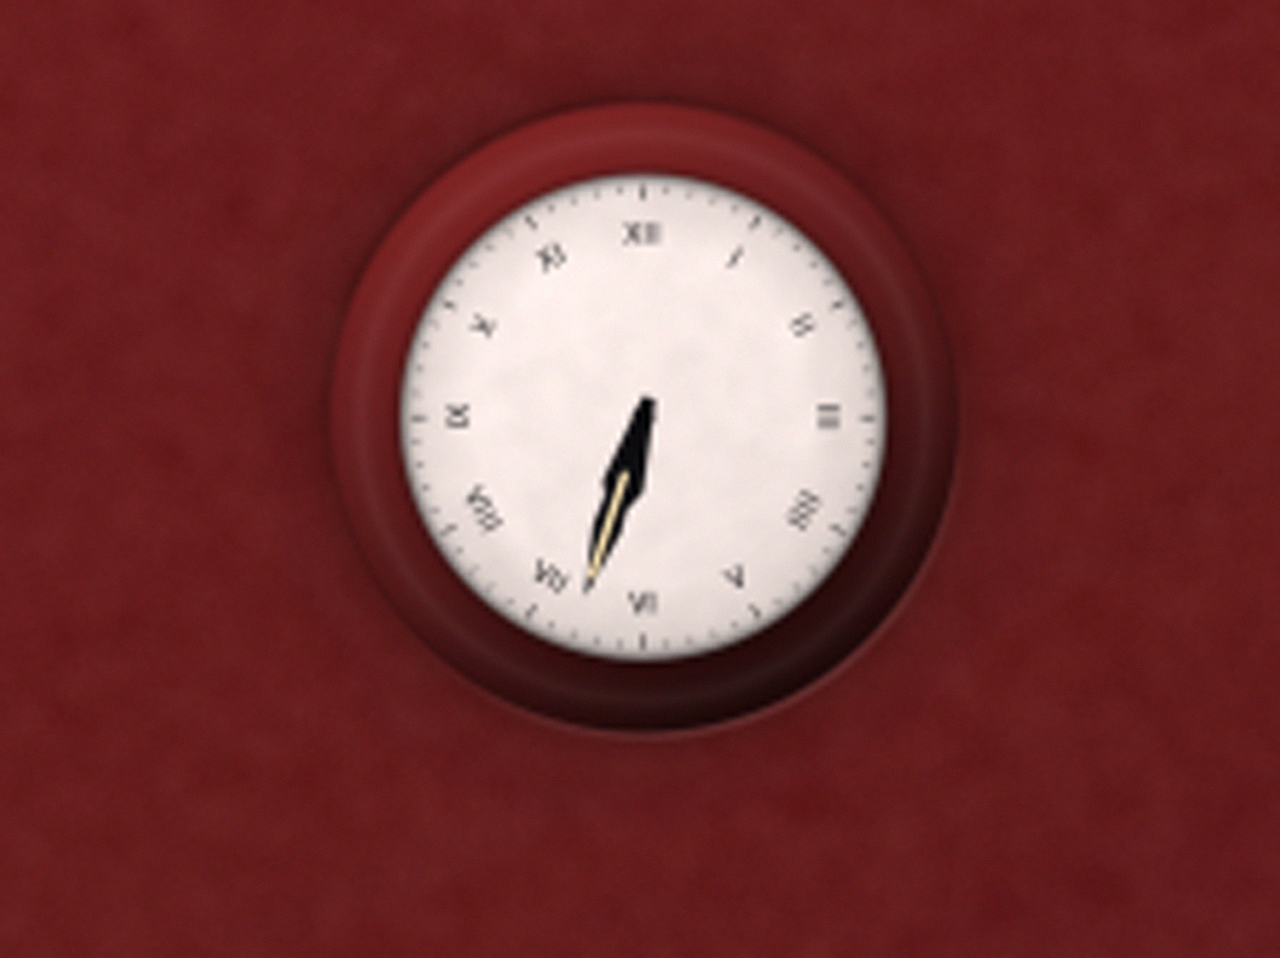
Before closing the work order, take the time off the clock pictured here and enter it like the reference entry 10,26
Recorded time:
6,33
